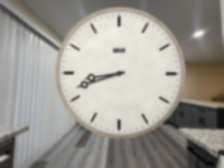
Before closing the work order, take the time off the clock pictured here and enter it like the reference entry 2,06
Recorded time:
8,42
